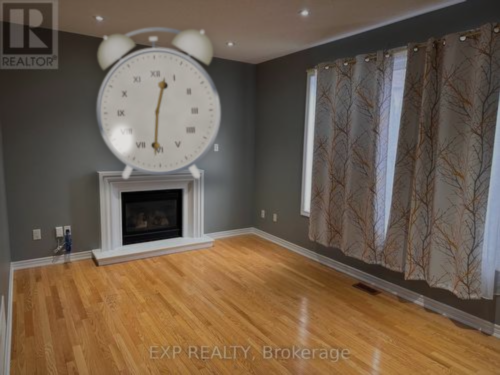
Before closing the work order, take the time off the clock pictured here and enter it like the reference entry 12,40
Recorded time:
12,31
